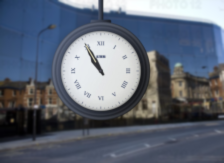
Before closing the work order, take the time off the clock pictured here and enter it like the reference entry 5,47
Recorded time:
10,55
